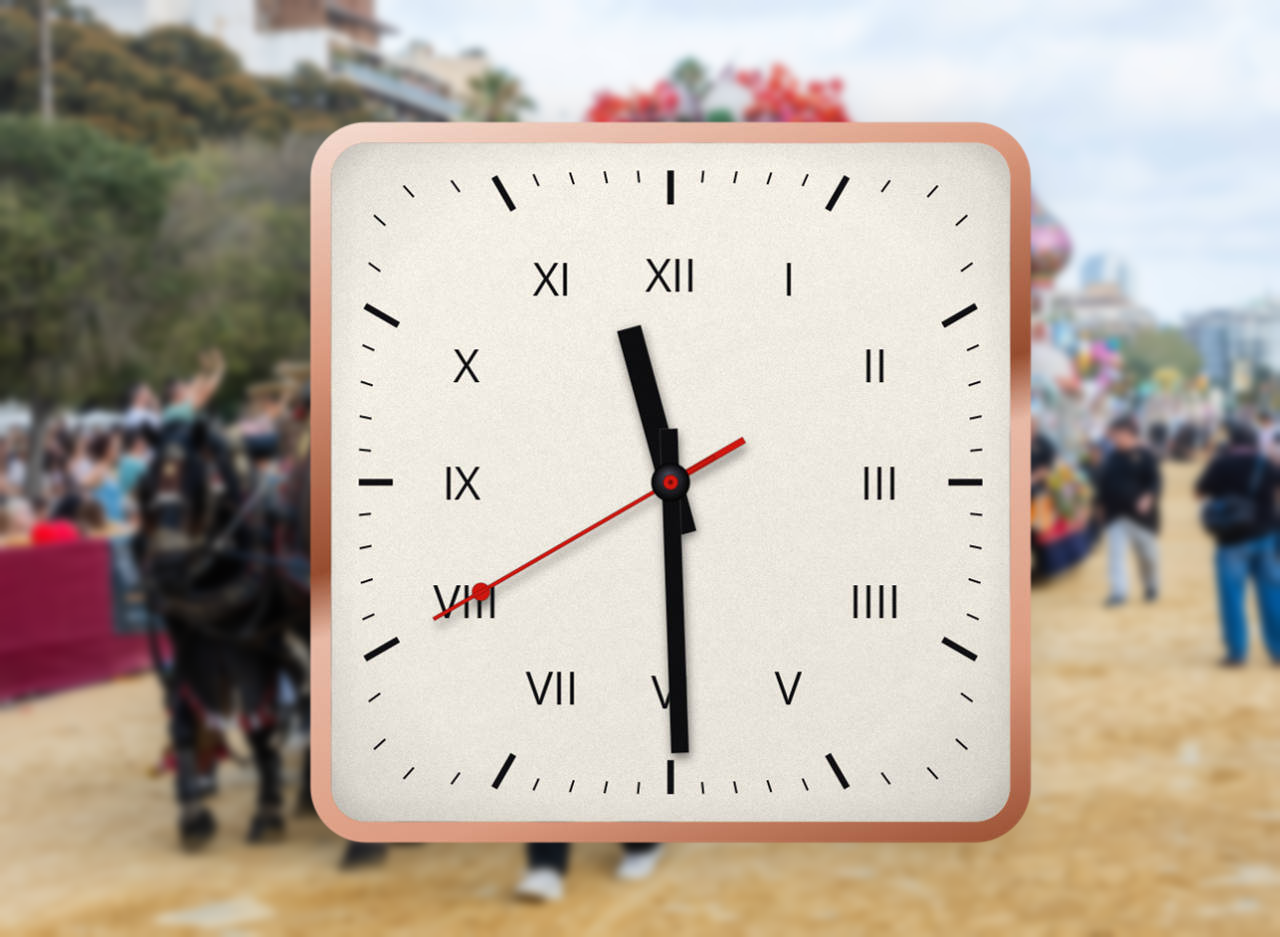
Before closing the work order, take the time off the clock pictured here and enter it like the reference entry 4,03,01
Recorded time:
11,29,40
